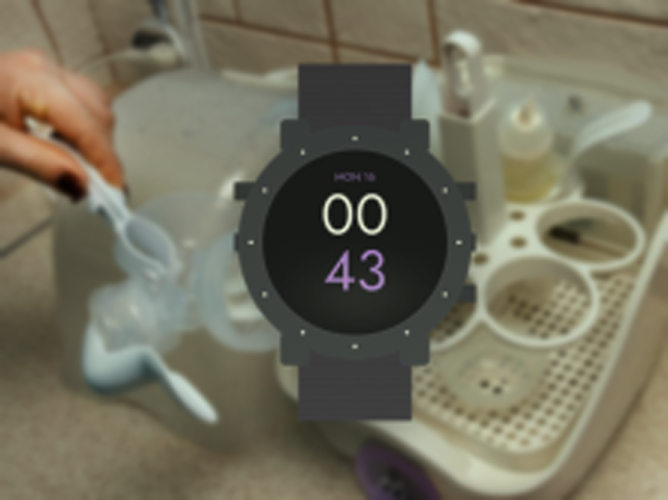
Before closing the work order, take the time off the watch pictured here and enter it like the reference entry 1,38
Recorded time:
0,43
